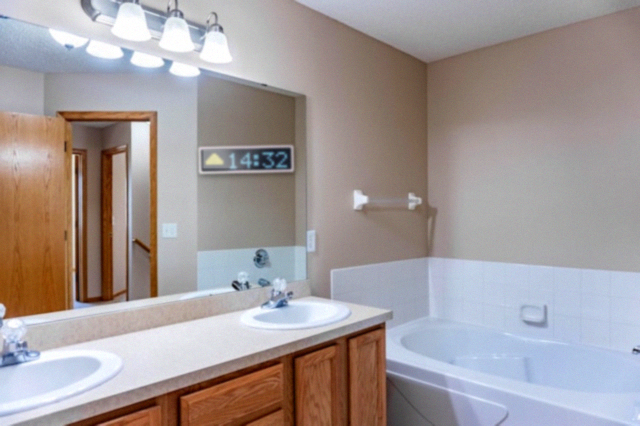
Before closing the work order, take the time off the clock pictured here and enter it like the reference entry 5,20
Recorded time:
14,32
